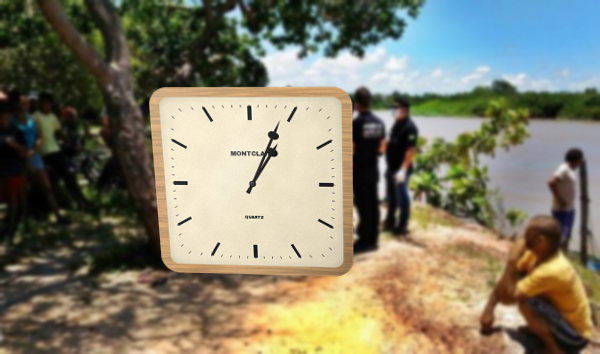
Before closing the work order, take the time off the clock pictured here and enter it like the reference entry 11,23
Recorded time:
1,04
